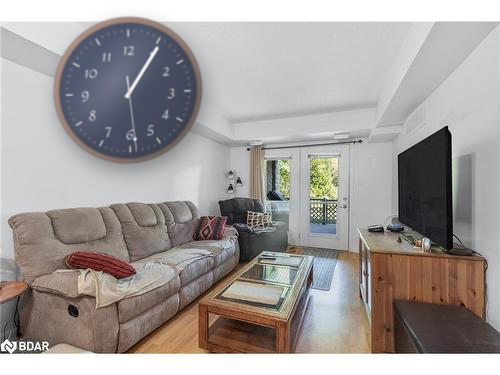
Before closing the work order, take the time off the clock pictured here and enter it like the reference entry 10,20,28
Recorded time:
1,05,29
